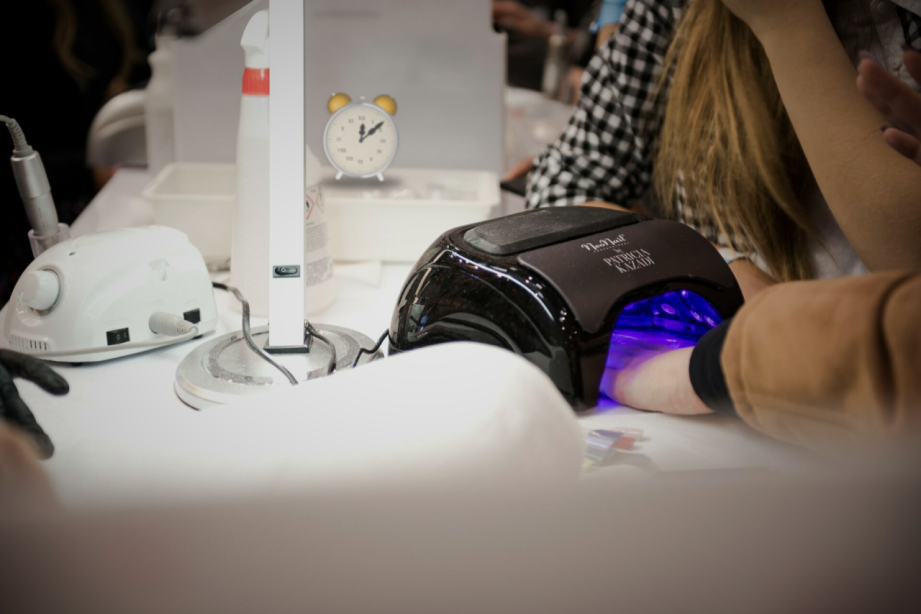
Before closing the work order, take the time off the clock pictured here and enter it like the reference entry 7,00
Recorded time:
12,08
